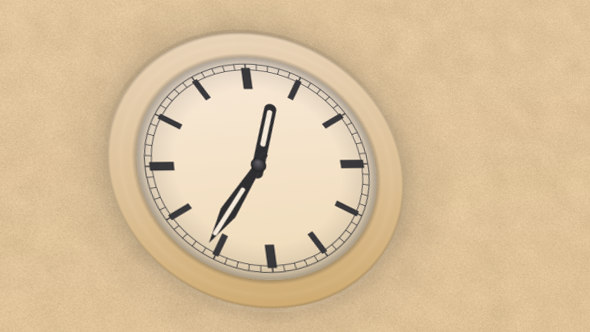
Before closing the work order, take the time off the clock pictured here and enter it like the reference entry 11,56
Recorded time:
12,36
